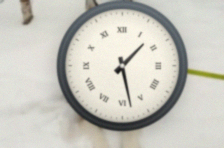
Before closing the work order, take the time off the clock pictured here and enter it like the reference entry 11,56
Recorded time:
1,28
